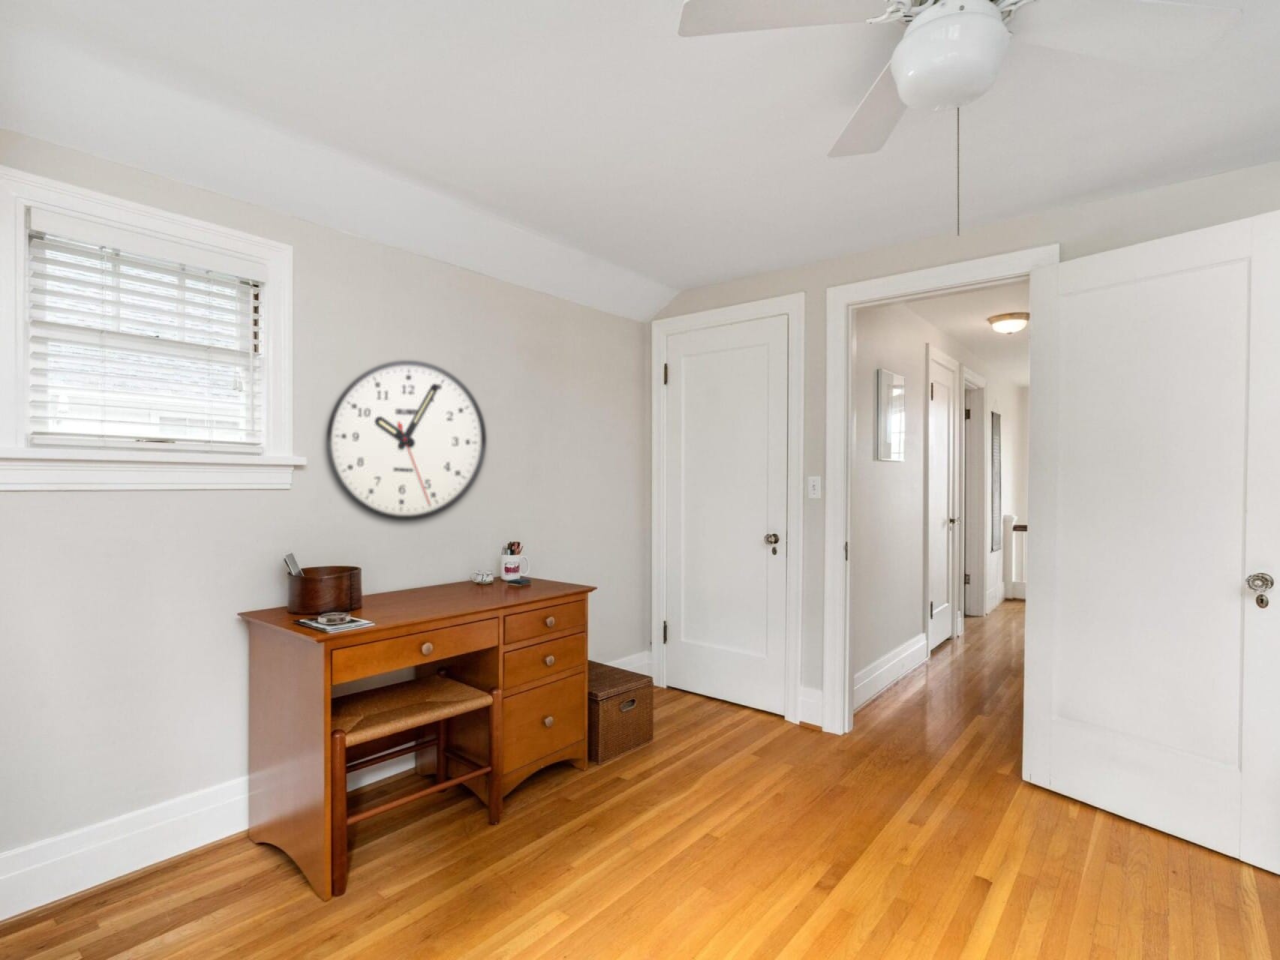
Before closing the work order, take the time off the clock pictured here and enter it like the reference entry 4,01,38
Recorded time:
10,04,26
